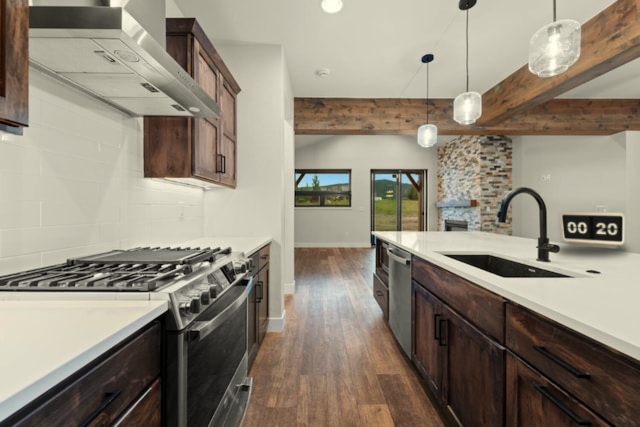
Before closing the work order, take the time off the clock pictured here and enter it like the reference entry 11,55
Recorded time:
0,20
